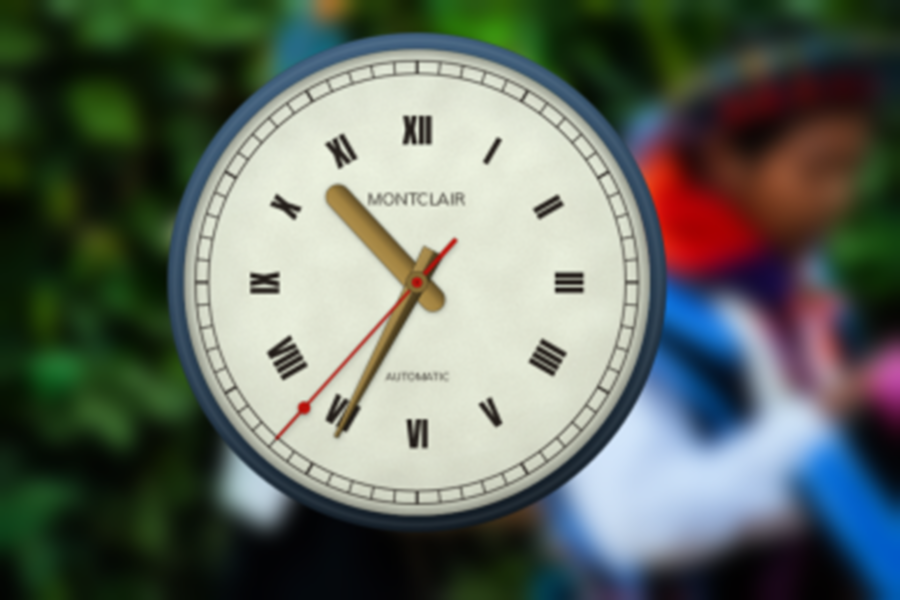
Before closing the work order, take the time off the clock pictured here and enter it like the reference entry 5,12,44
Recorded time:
10,34,37
